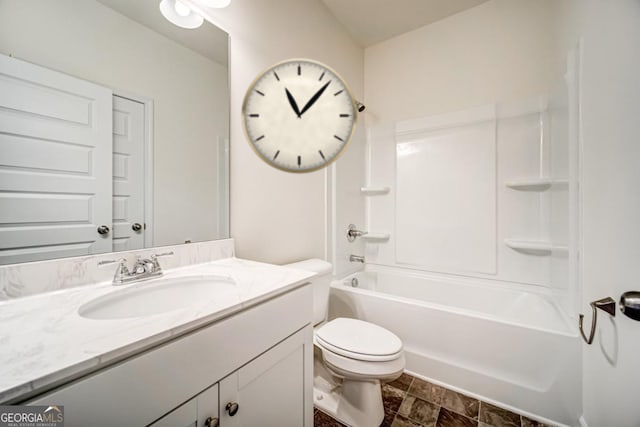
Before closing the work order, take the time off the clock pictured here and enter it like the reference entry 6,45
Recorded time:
11,07
